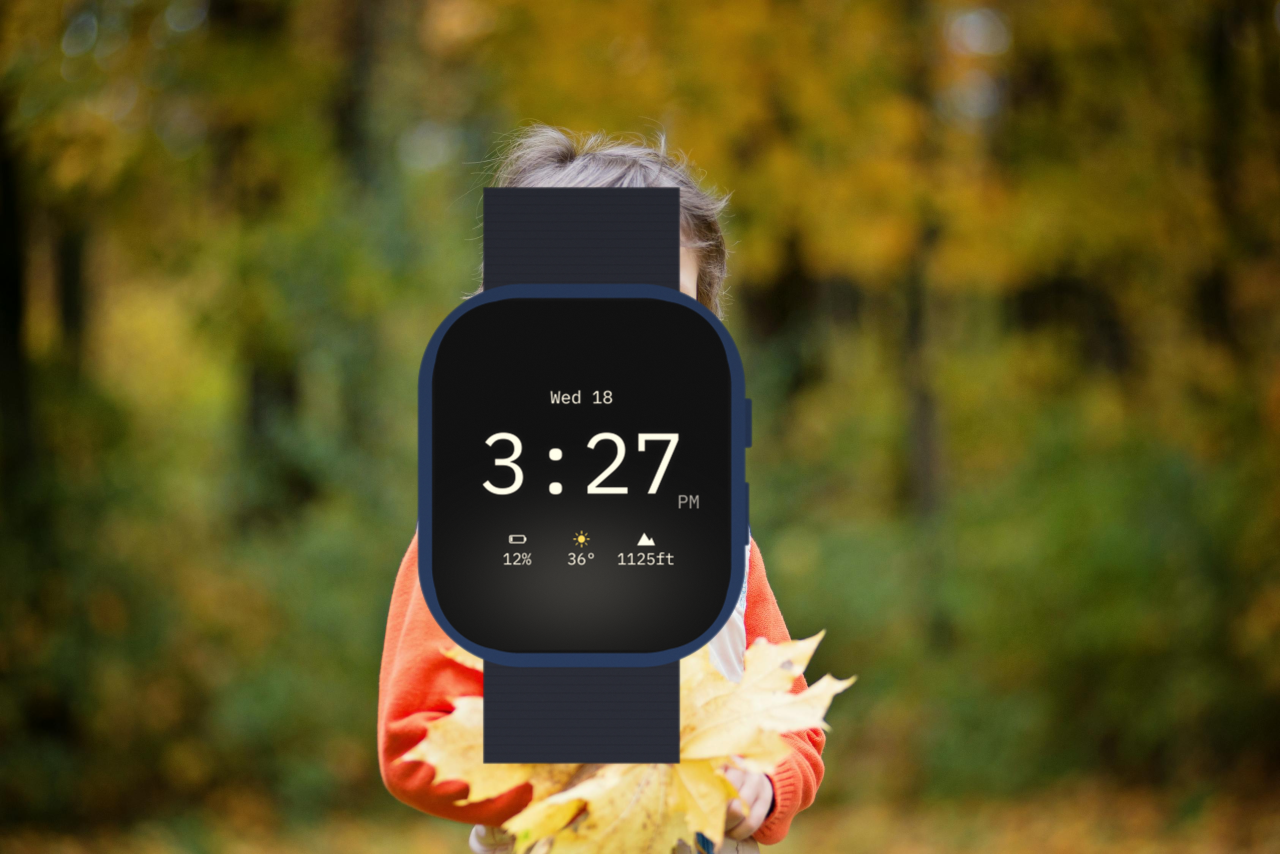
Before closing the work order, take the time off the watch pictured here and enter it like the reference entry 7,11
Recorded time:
3,27
